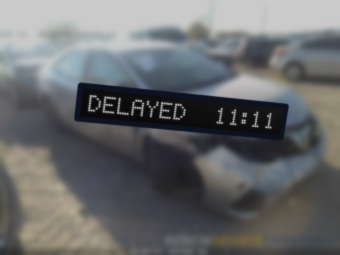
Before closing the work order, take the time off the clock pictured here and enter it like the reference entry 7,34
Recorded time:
11,11
